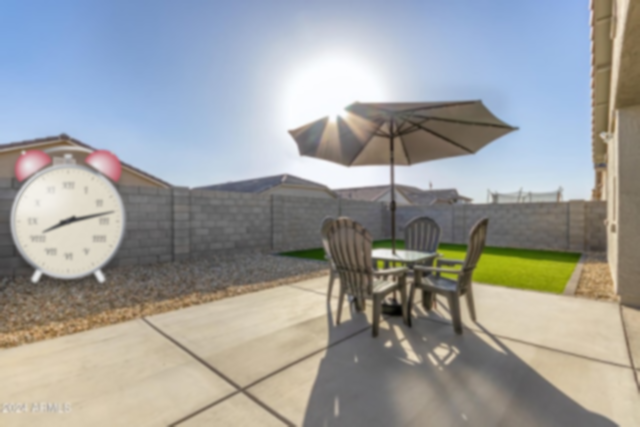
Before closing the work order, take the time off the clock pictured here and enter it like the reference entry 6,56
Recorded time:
8,13
